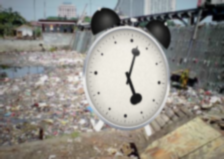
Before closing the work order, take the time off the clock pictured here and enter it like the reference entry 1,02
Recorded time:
5,02
